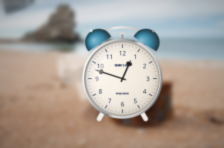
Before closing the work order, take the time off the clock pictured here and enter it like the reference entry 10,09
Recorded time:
12,48
